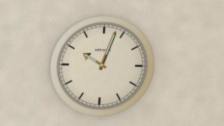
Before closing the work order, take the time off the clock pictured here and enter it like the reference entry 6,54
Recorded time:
10,03
